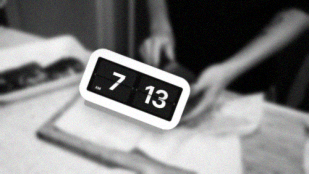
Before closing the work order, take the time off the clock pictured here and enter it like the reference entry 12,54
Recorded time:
7,13
